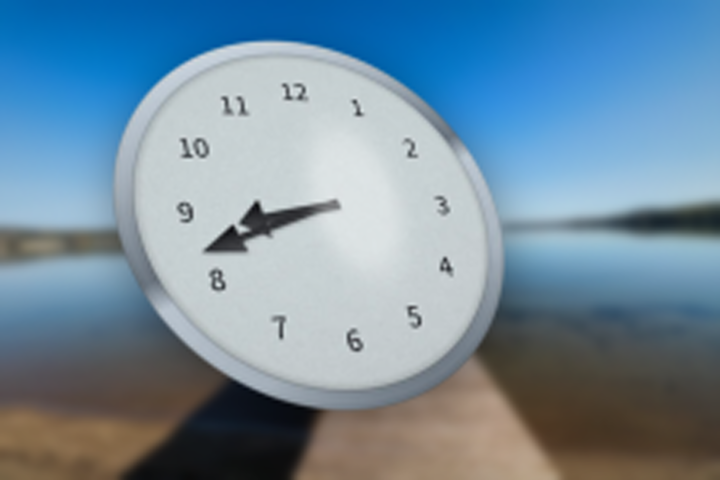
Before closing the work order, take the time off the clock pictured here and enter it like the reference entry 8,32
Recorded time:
8,42
